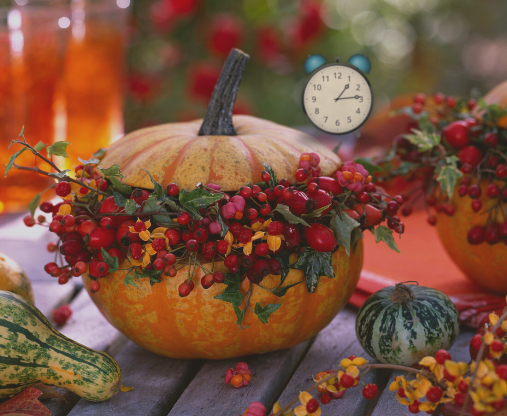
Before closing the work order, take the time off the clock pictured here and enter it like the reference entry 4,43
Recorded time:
1,14
